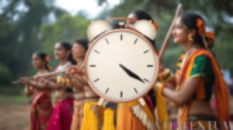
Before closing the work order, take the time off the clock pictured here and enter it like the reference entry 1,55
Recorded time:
4,21
